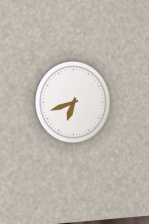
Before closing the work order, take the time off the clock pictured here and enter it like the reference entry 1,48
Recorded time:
6,42
